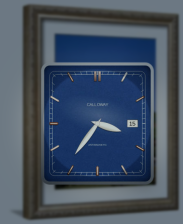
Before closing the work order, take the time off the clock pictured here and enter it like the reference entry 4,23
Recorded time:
3,36
